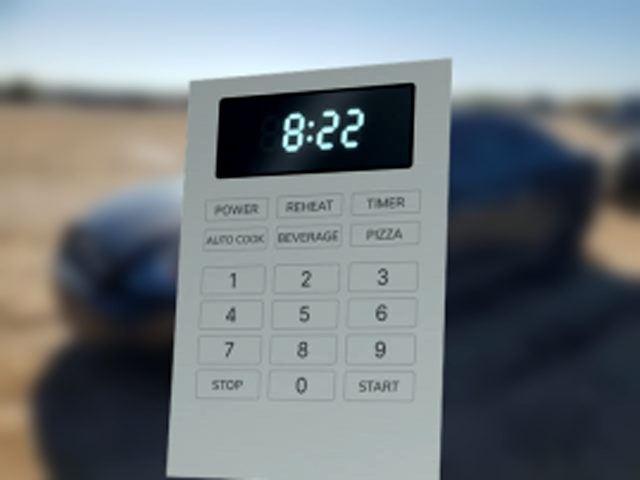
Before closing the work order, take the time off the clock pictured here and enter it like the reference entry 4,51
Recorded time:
8,22
